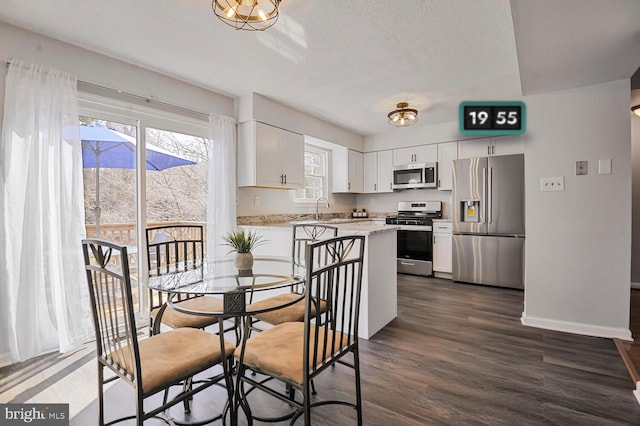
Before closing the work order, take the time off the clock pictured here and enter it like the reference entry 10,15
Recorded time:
19,55
